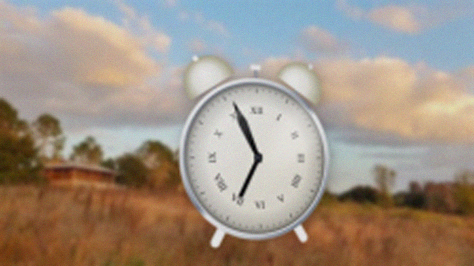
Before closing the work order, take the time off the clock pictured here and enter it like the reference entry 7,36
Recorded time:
6,56
